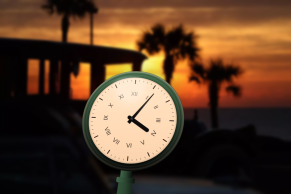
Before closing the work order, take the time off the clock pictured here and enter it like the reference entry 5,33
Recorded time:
4,06
